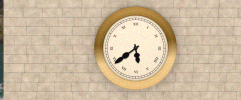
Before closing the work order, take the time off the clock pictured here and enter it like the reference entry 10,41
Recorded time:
5,39
